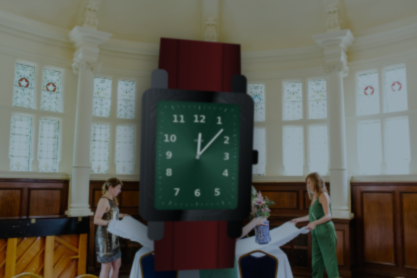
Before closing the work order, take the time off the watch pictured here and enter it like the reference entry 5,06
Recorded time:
12,07
